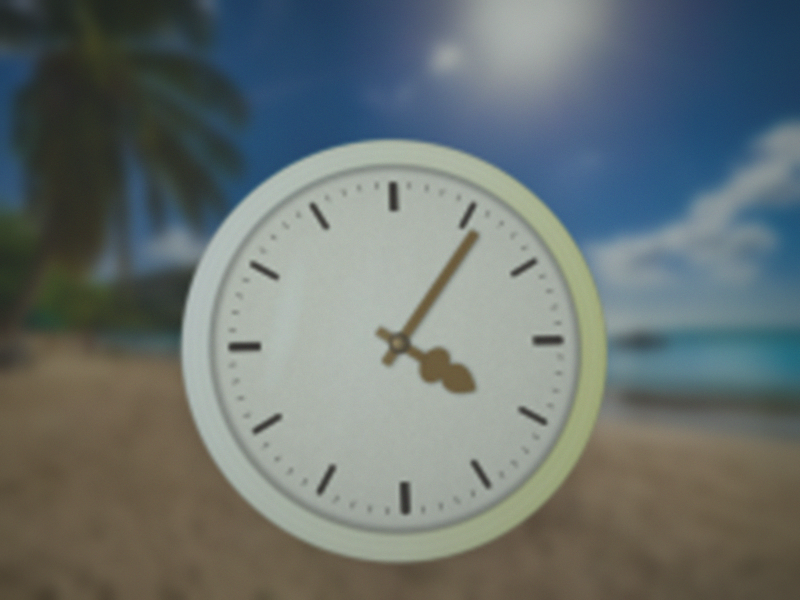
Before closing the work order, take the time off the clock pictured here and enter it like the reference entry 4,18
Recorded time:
4,06
